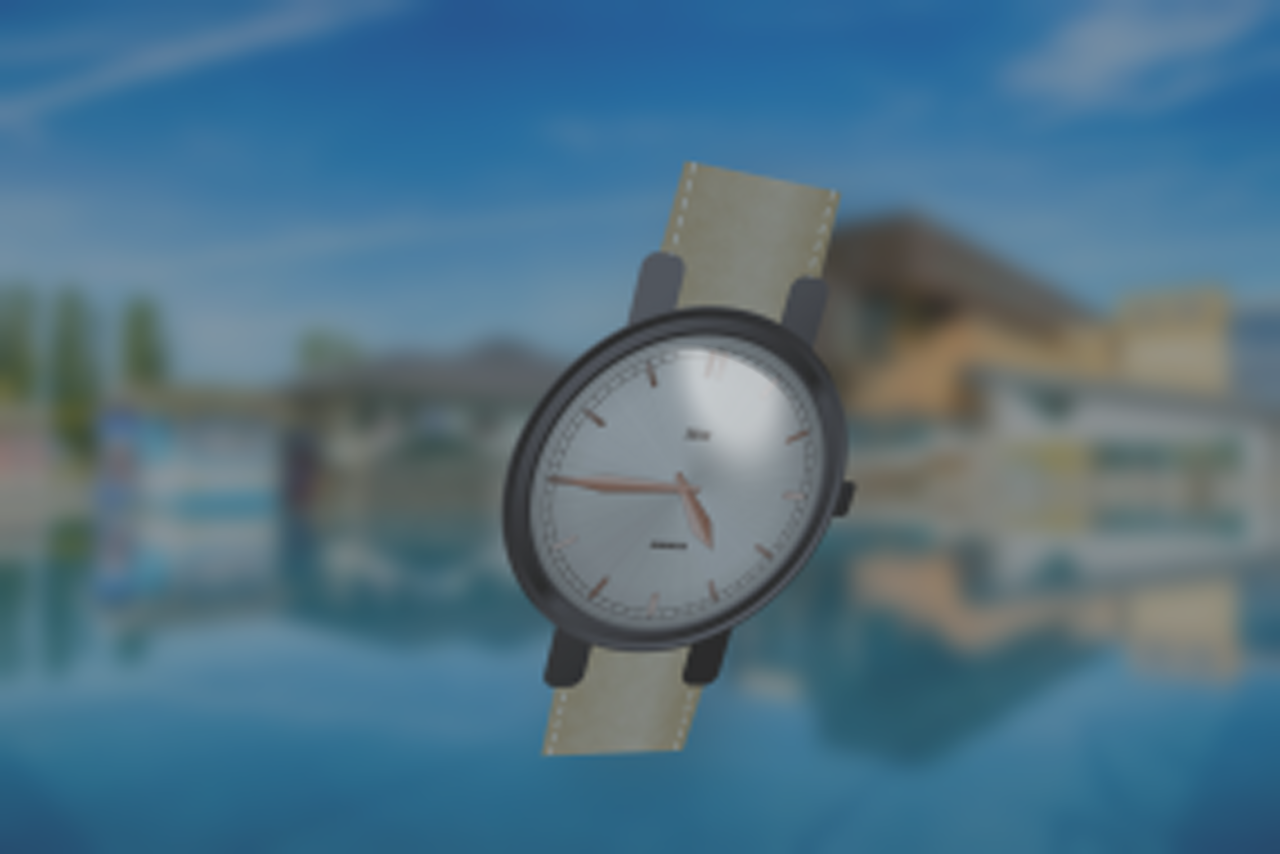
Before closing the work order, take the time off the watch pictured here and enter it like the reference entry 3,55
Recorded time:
4,45
